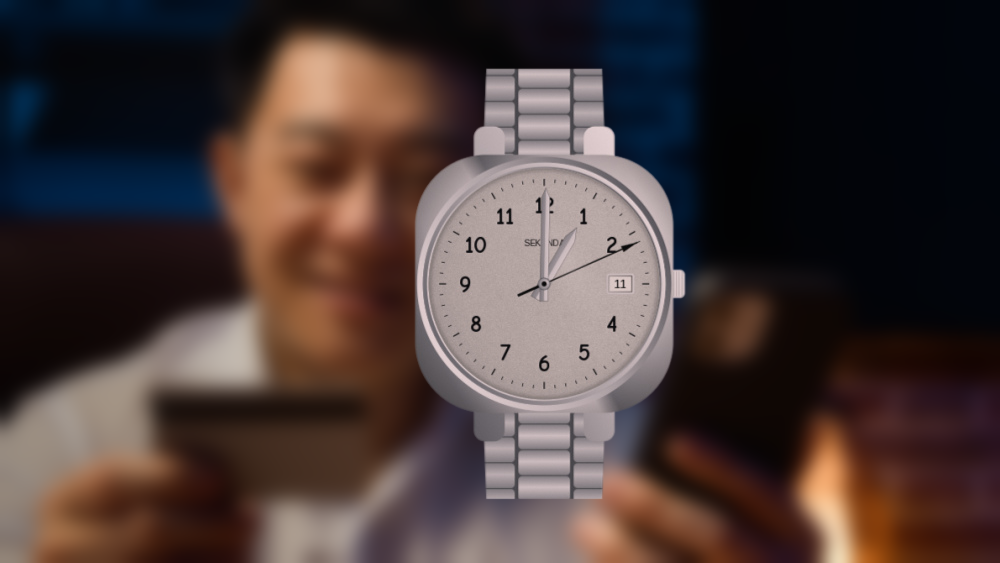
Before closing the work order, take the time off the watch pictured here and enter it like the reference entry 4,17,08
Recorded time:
1,00,11
